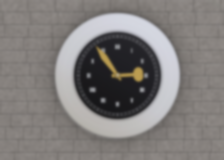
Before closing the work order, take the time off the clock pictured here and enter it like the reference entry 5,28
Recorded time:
2,54
